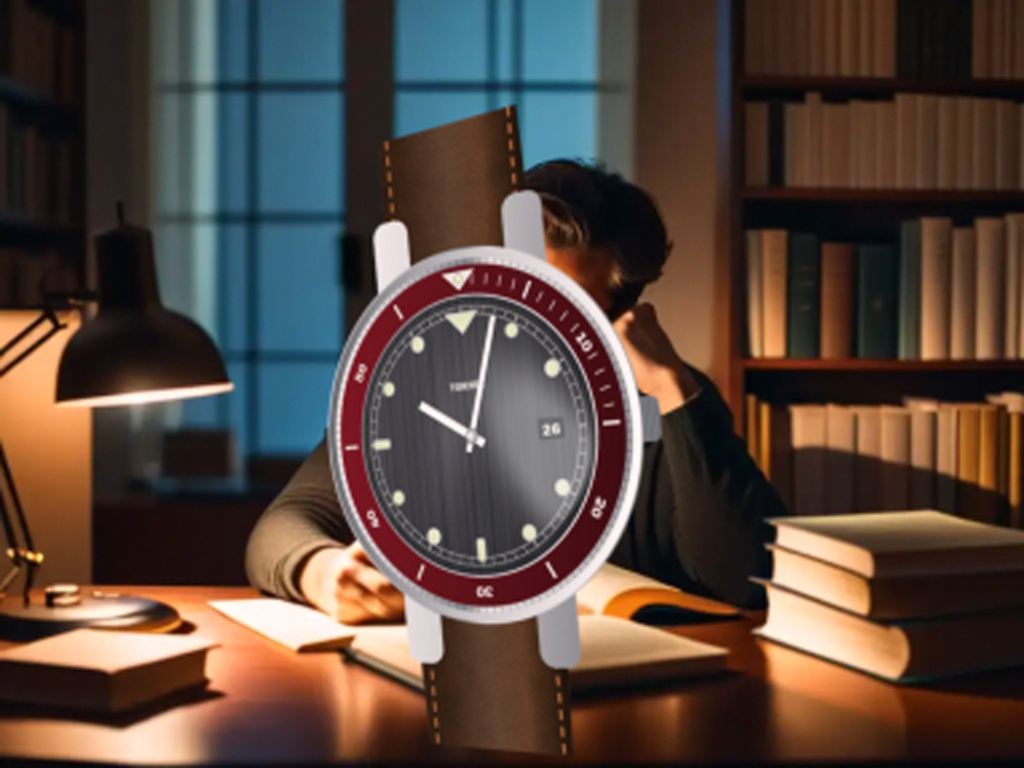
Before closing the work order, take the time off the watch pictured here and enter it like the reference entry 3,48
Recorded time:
10,03
